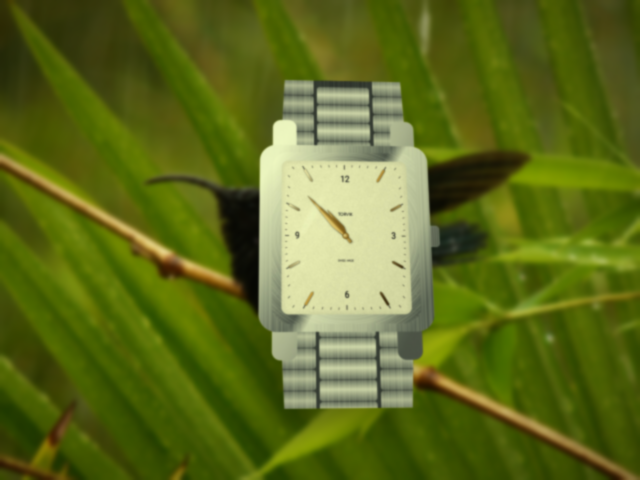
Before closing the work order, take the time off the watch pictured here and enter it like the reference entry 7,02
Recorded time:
10,53
